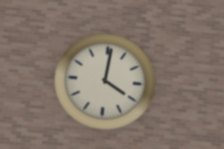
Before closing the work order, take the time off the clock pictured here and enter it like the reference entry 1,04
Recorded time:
4,01
